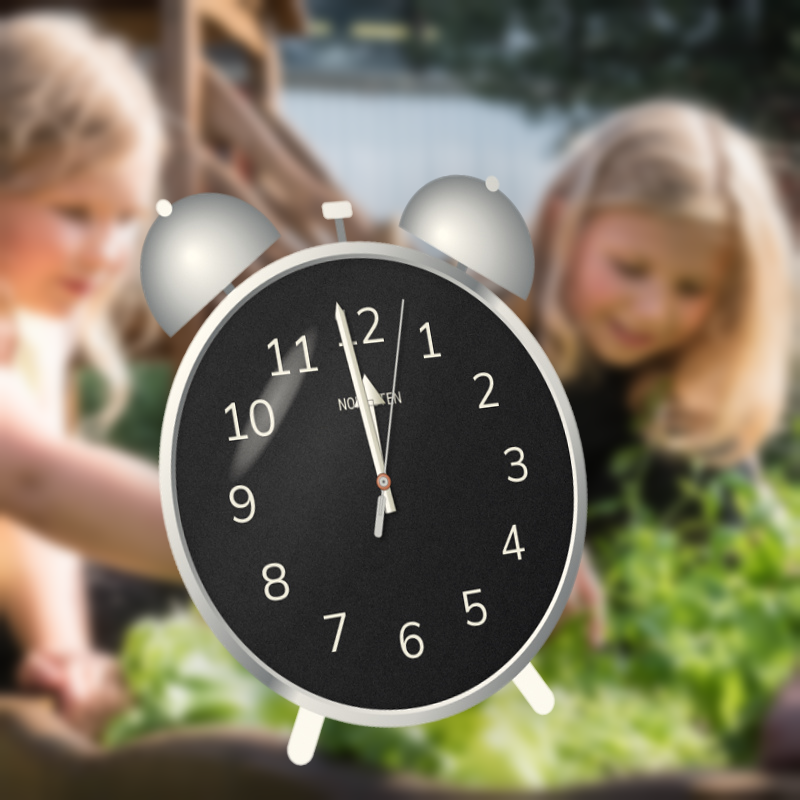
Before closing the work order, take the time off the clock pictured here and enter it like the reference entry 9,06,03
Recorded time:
11,59,03
